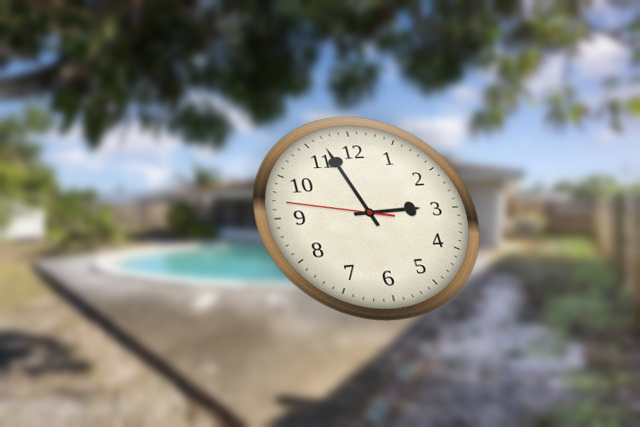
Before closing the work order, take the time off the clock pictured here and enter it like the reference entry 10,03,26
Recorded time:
2,56,47
